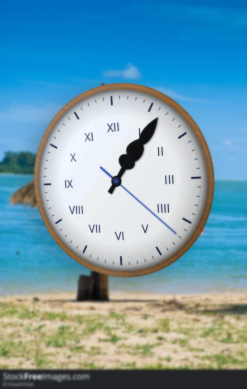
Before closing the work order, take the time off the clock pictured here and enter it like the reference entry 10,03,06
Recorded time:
1,06,22
